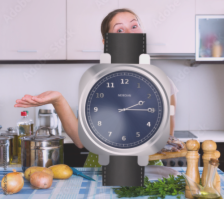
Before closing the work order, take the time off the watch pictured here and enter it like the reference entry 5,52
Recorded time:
2,15
